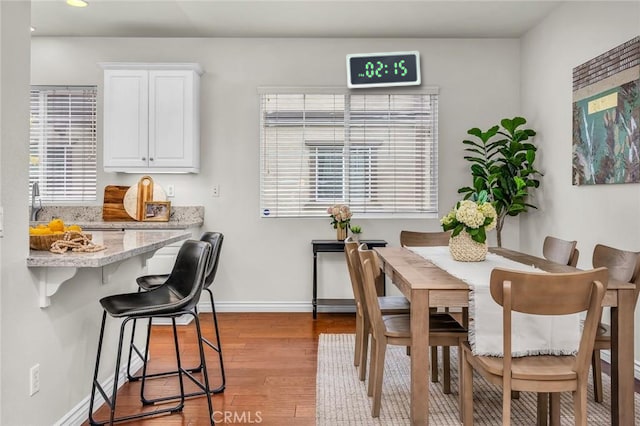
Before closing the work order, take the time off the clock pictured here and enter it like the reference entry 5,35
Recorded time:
2,15
